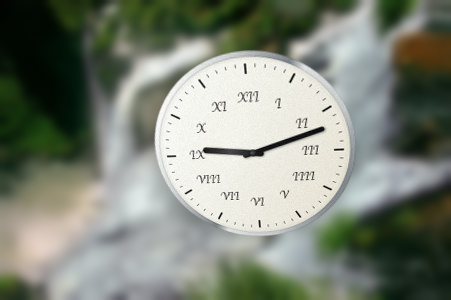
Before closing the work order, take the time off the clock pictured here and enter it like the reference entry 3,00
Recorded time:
9,12
